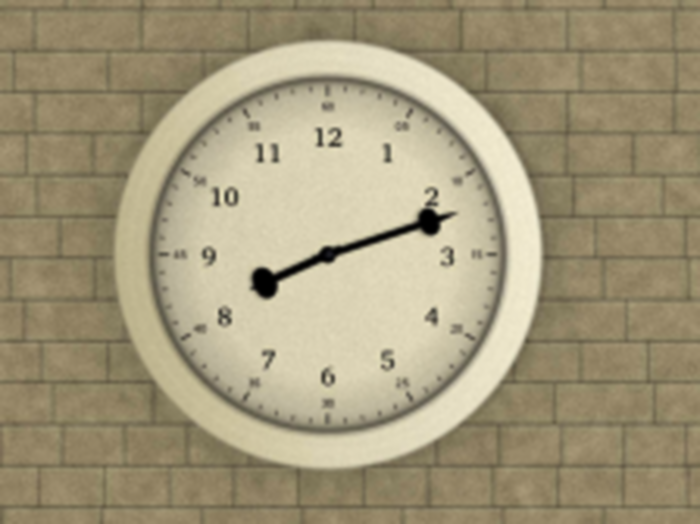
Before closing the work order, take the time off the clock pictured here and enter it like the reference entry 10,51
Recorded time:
8,12
